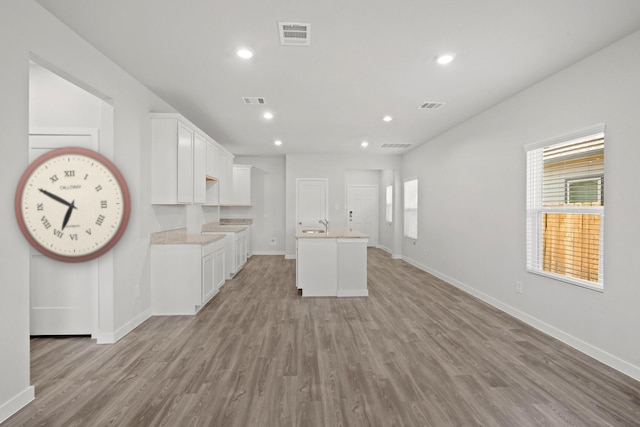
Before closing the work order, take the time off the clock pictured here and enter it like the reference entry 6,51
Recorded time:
6,50
